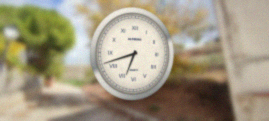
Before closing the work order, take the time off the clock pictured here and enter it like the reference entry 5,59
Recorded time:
6,42
